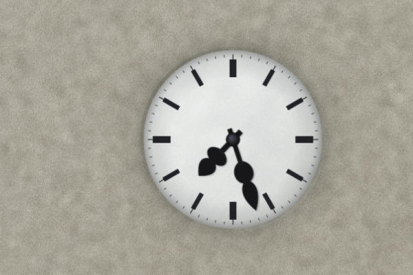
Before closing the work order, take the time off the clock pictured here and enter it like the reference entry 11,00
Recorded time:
7,27
